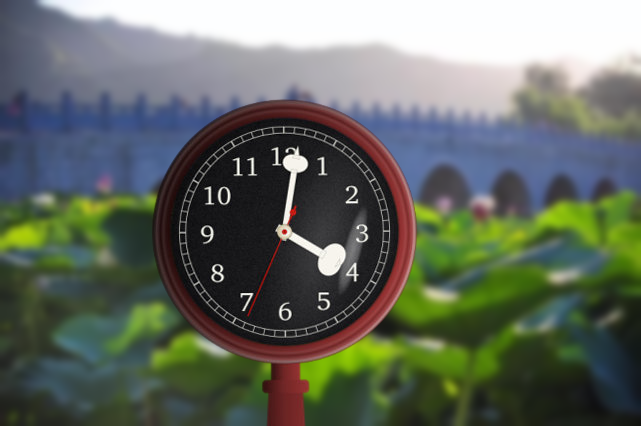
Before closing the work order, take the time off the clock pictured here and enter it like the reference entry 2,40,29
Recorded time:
4,01,34
